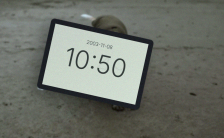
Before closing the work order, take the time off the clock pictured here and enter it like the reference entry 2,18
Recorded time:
10,50
